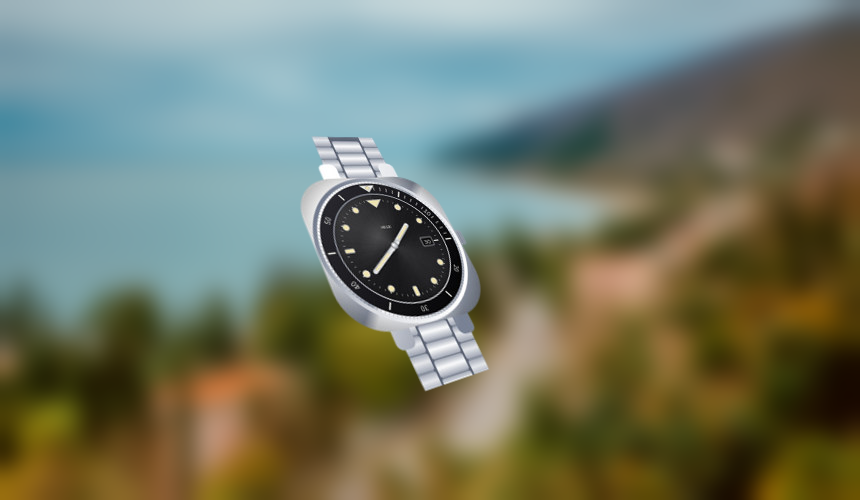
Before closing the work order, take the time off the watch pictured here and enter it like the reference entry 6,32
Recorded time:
1,39
